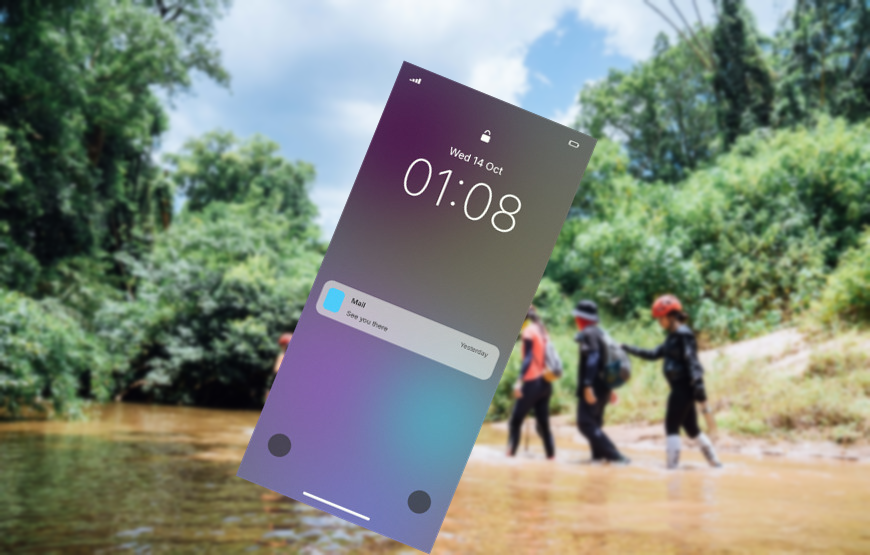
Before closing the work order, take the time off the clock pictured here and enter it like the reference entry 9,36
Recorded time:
1,08
